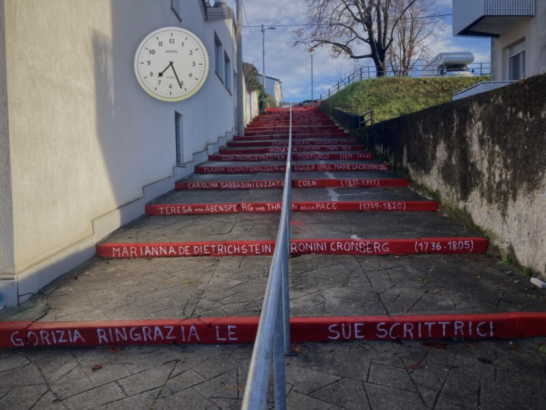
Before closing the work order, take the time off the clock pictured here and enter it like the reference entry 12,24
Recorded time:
7,26
